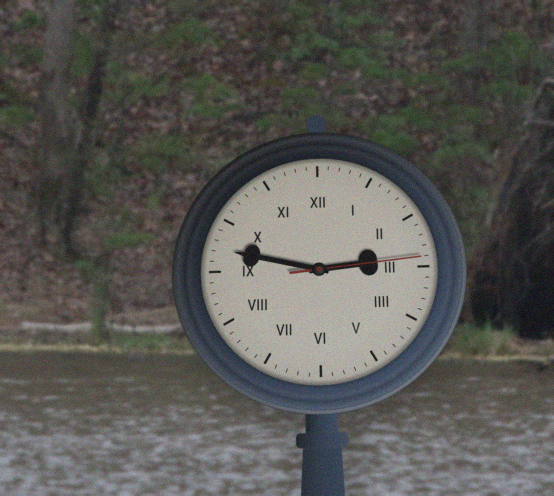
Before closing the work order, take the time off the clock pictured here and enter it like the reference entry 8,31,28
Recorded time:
2,47,14
